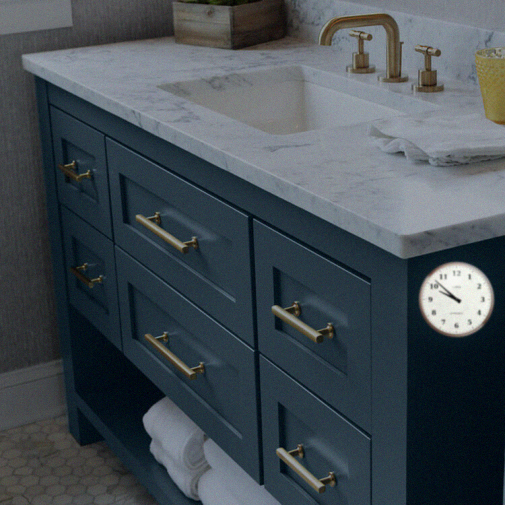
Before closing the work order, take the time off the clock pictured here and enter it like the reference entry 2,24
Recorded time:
9,52
